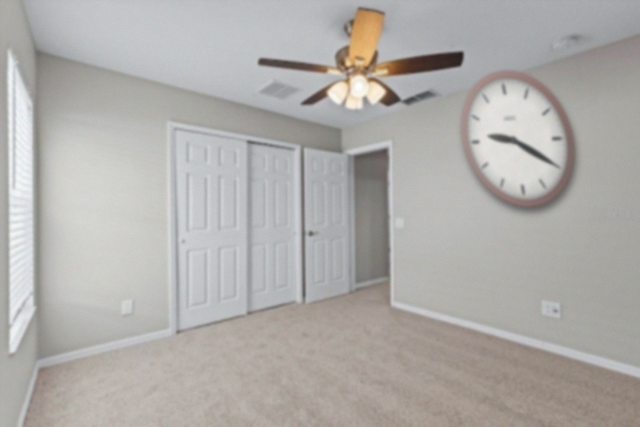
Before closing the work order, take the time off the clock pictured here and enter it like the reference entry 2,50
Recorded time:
9,20
